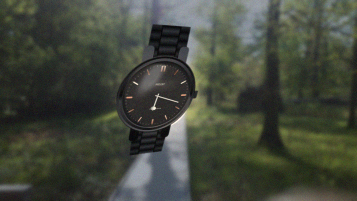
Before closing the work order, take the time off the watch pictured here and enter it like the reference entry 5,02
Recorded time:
6,18
